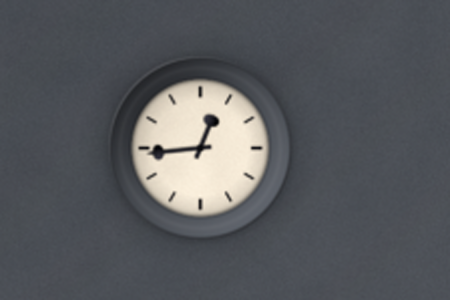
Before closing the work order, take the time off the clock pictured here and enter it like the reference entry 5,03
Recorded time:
12,44
